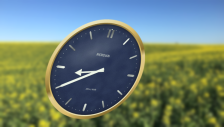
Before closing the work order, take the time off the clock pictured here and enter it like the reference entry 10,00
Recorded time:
8,40
